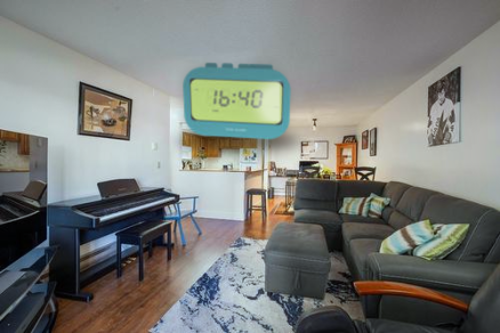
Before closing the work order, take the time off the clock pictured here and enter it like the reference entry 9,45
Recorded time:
16,40
